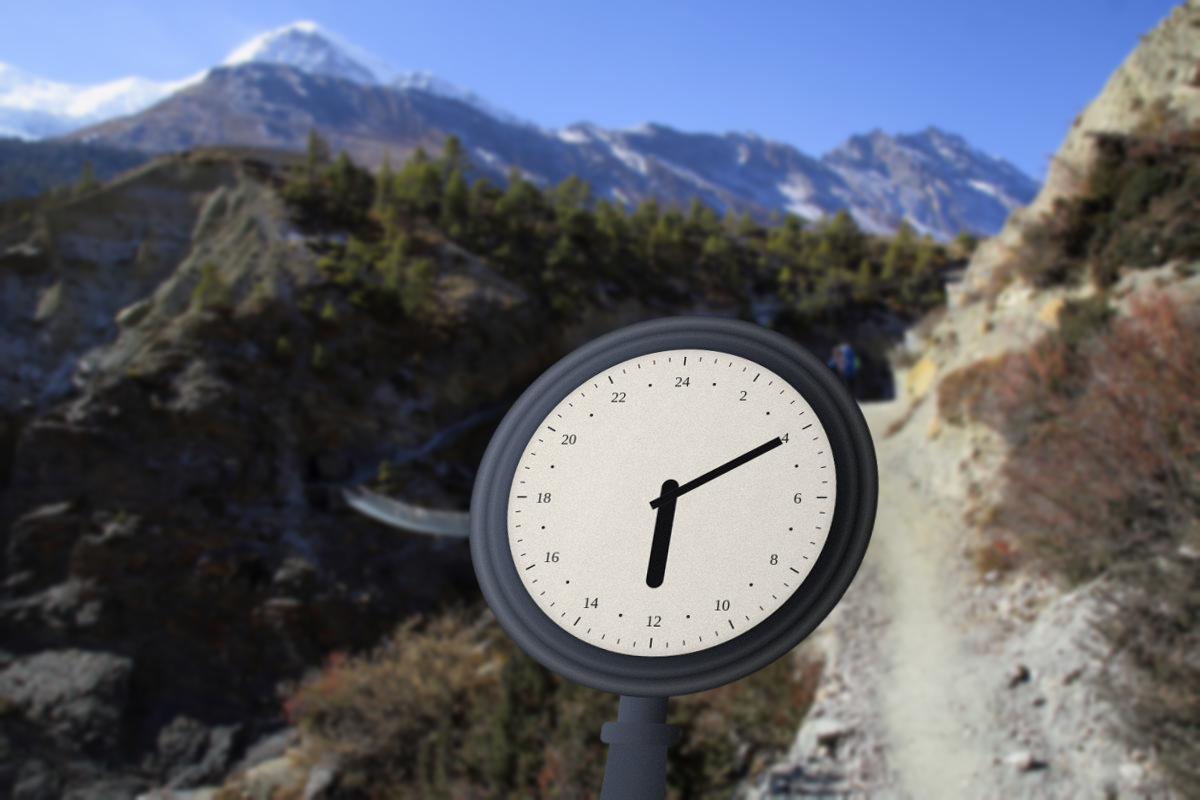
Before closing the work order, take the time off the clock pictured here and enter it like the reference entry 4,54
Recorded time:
12,10
